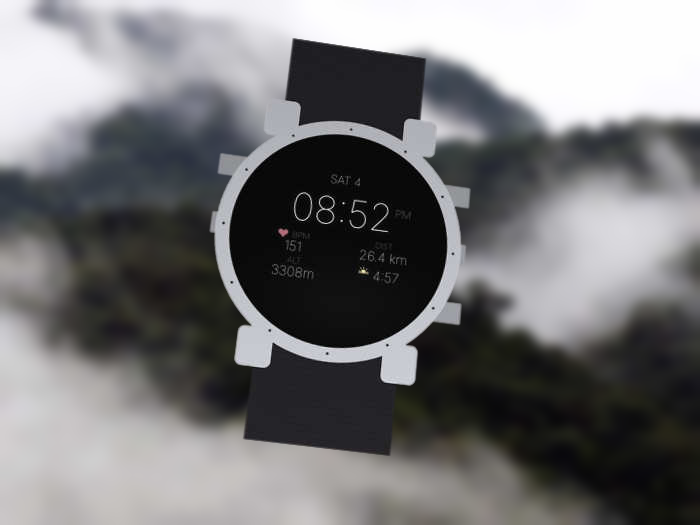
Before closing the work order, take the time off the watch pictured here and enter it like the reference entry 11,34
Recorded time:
8,52
